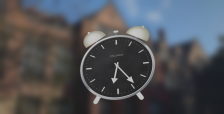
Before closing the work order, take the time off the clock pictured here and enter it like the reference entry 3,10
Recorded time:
6,24
